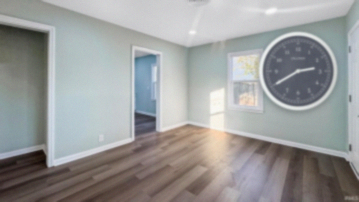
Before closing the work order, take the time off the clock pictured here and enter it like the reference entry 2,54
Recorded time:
2,40
